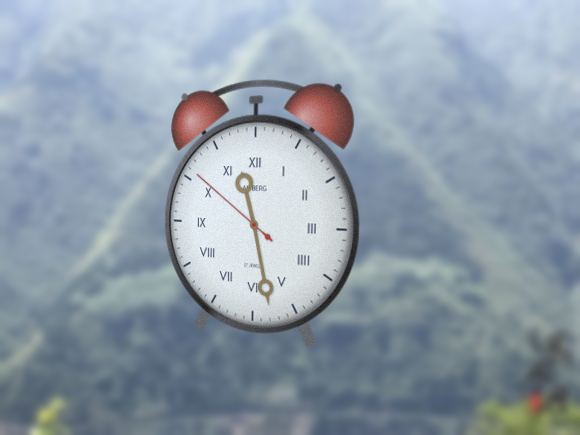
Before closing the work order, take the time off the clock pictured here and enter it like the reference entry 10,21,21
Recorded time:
11,27,51
